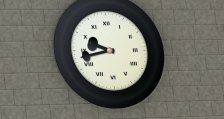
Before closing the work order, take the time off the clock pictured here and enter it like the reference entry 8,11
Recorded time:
9,43
